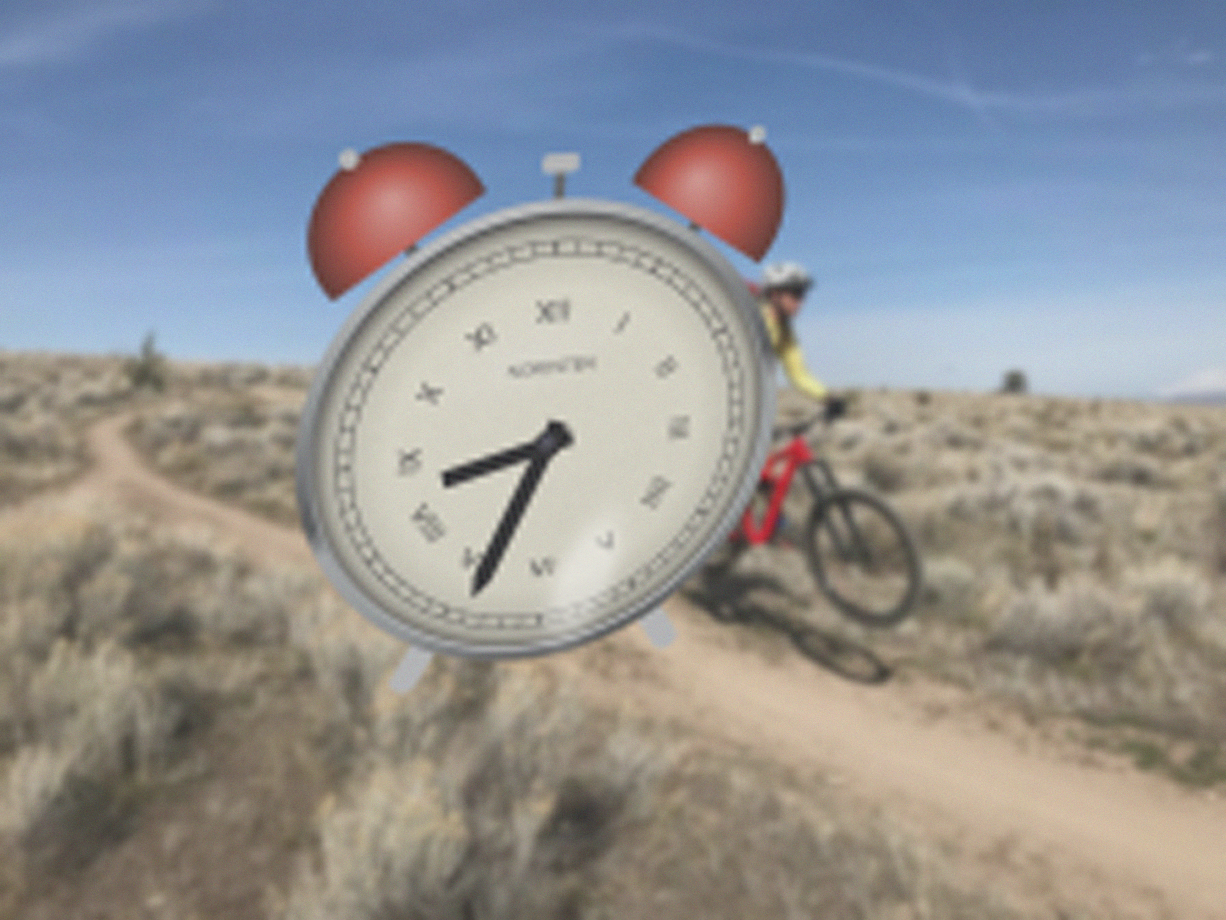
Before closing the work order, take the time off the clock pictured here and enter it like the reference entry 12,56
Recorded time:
8,34
